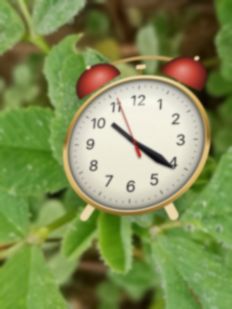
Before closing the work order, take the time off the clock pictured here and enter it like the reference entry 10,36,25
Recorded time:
10,20,56
